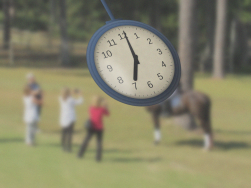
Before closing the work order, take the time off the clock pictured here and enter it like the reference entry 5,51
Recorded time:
7,01
